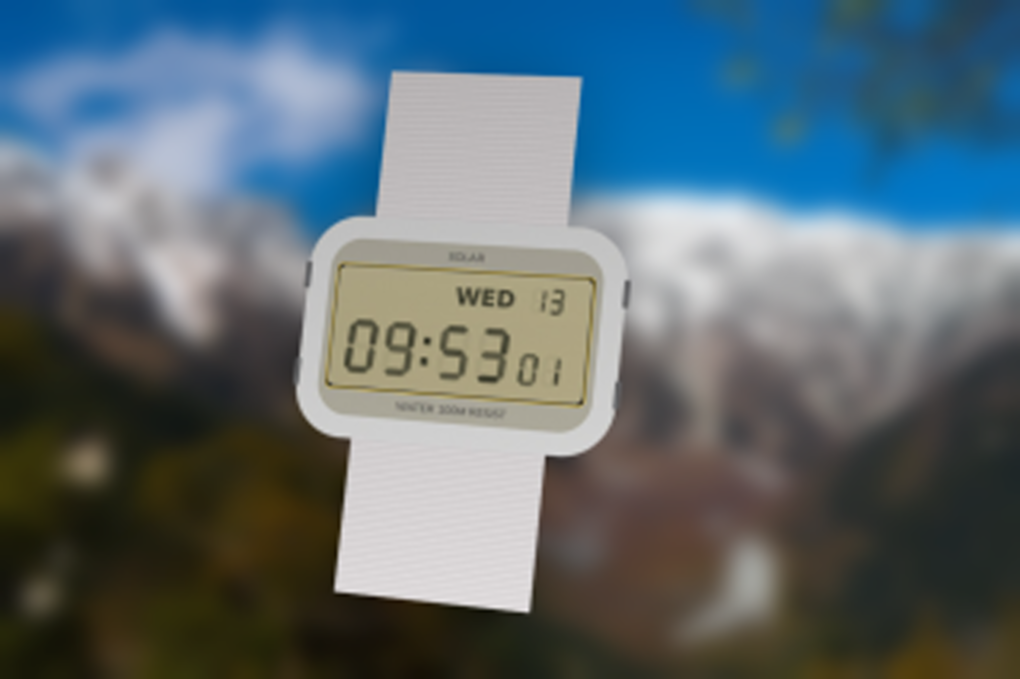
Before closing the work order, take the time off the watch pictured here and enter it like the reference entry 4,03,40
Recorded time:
9,53,01
